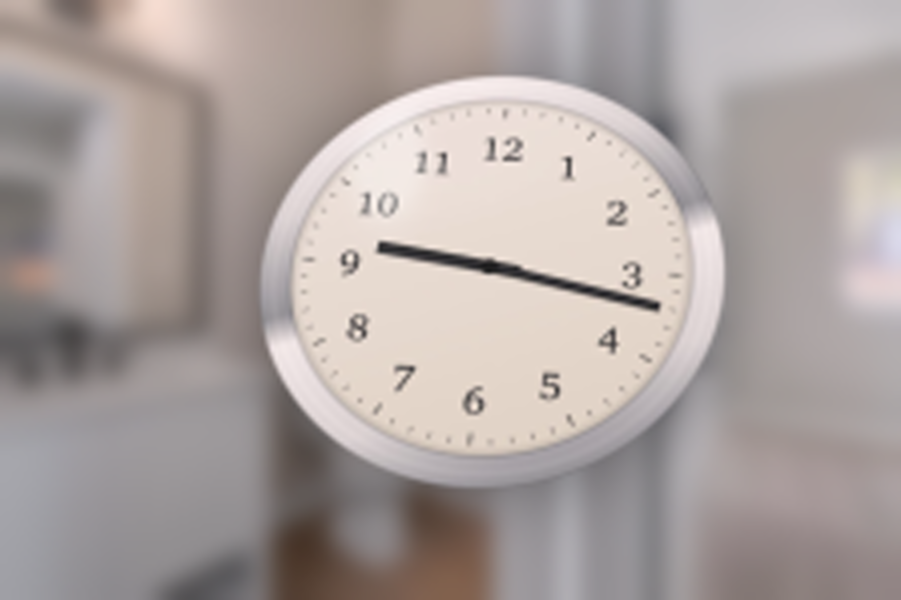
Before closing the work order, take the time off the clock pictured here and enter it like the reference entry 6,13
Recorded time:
9,17
